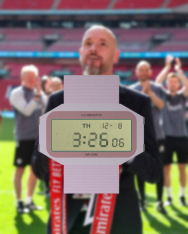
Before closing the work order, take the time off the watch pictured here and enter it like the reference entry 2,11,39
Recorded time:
3,26,06
